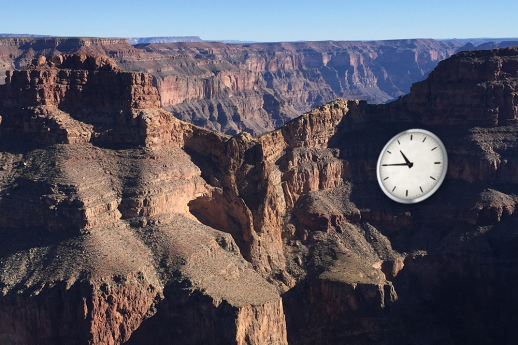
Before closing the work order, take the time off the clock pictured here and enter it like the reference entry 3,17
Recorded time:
10,45
